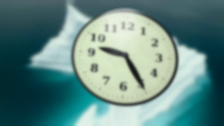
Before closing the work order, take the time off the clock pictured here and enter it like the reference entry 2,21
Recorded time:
9,25
